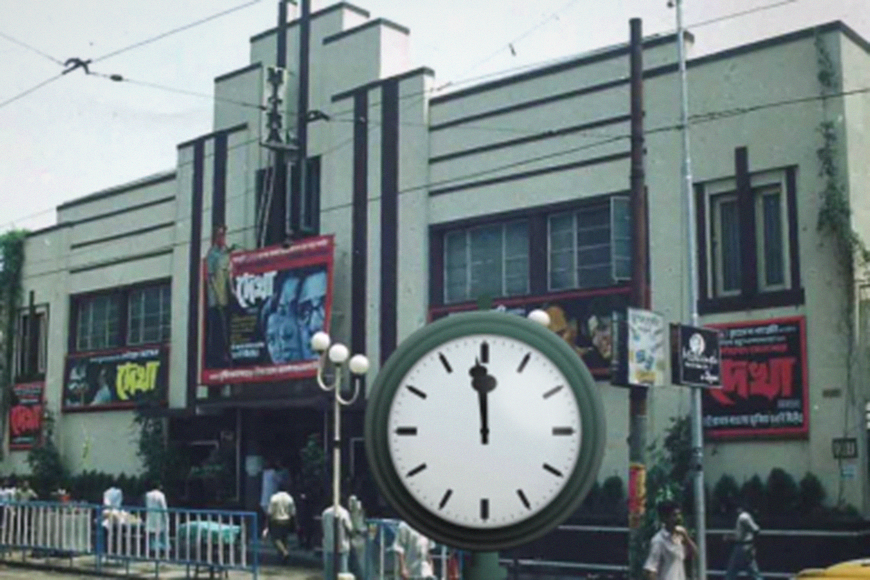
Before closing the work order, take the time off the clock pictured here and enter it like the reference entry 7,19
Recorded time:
11,59
